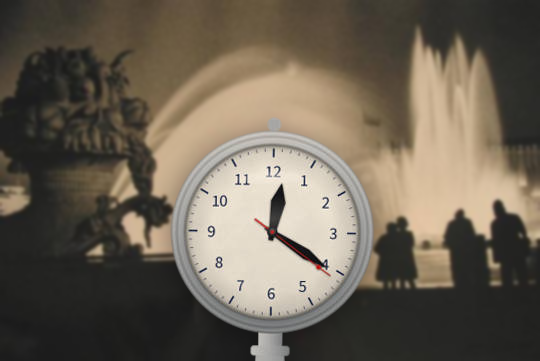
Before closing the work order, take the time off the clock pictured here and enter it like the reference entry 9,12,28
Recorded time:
12,20,21
